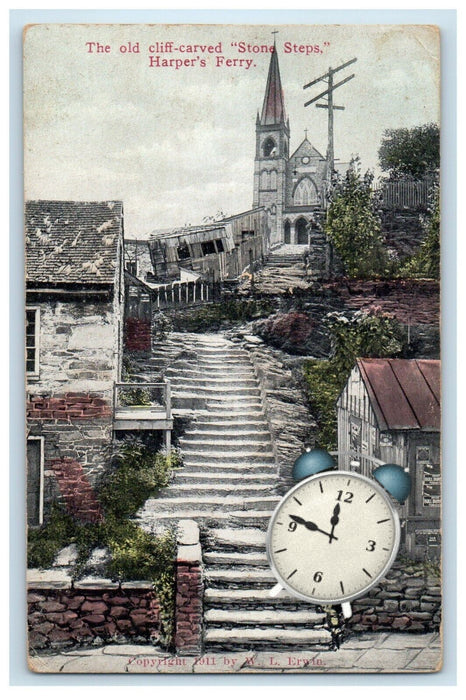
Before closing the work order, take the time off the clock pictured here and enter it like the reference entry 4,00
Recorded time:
11,47
